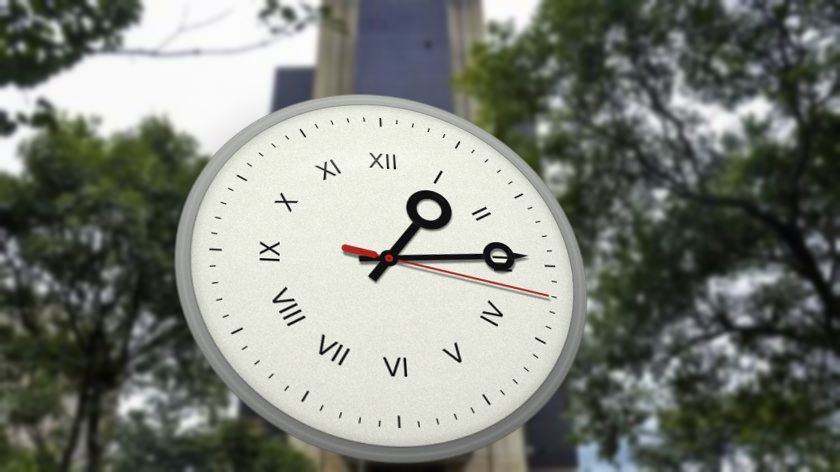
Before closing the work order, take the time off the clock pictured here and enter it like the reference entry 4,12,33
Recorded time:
1,14,17
